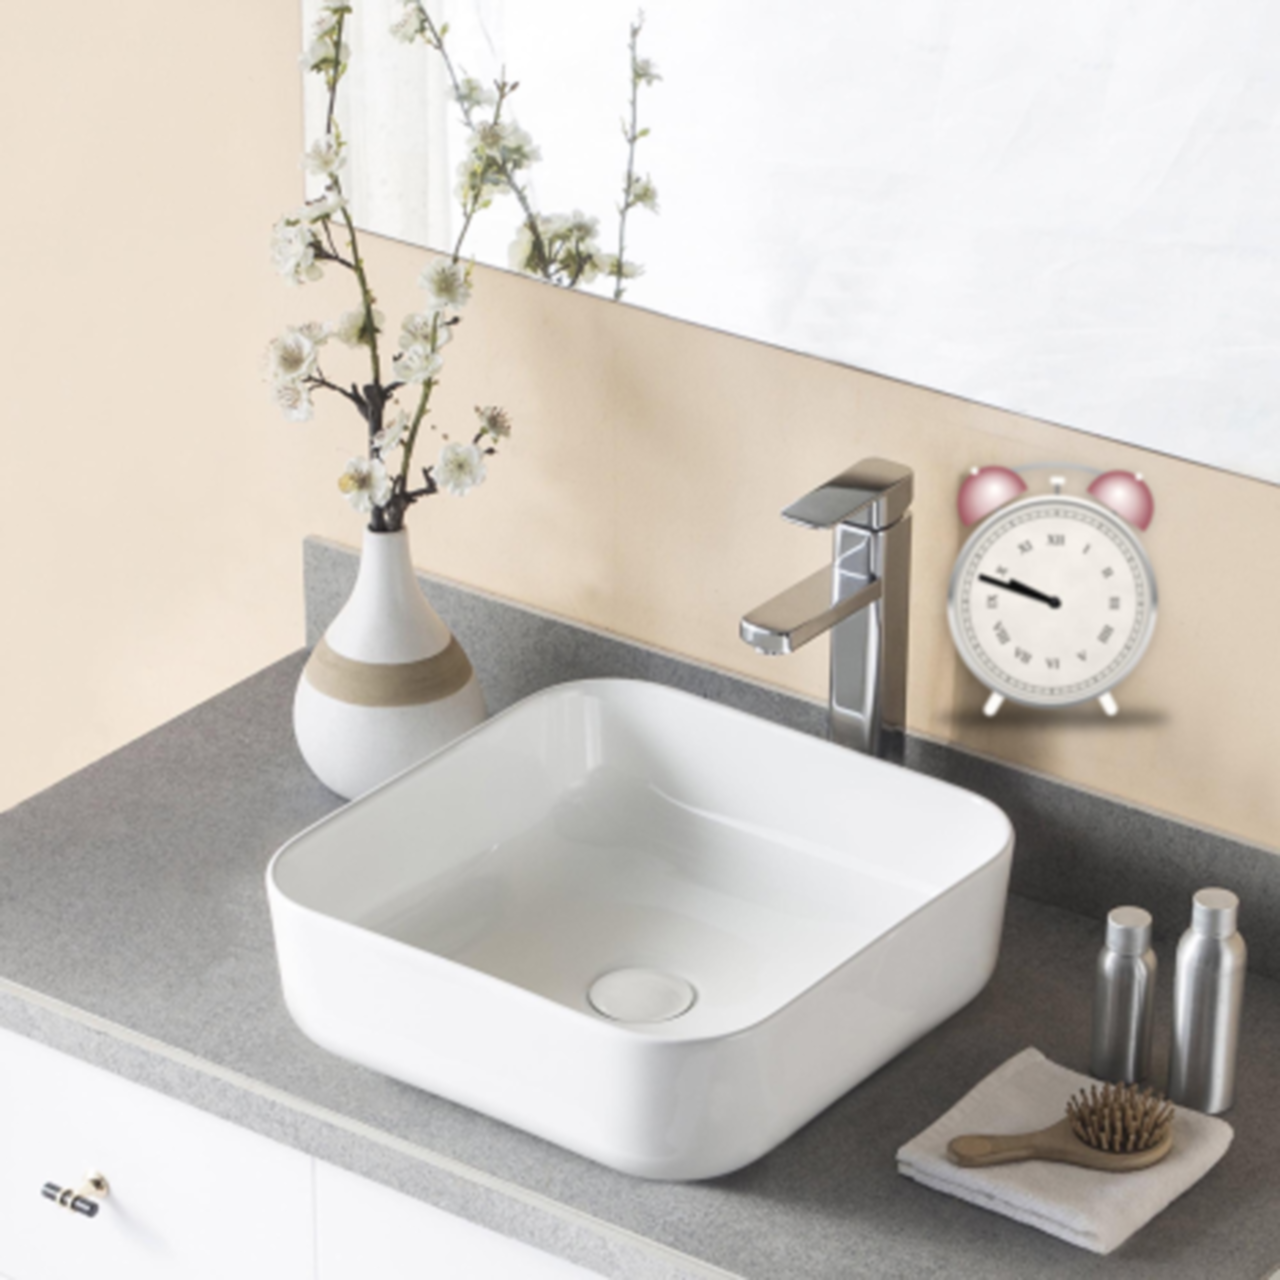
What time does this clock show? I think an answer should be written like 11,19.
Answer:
9,48
